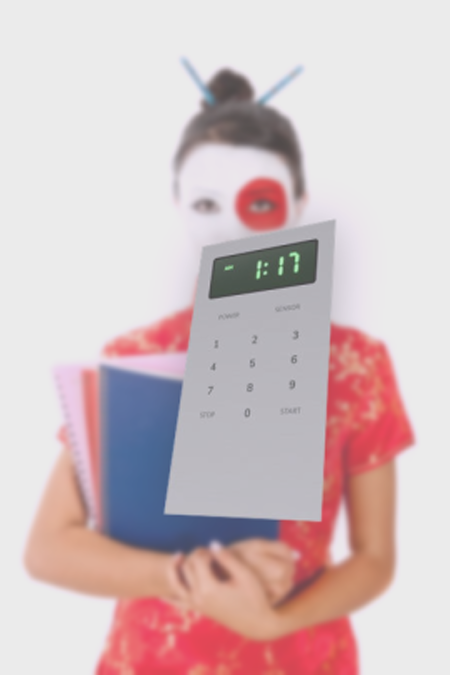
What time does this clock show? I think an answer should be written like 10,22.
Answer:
1,17
